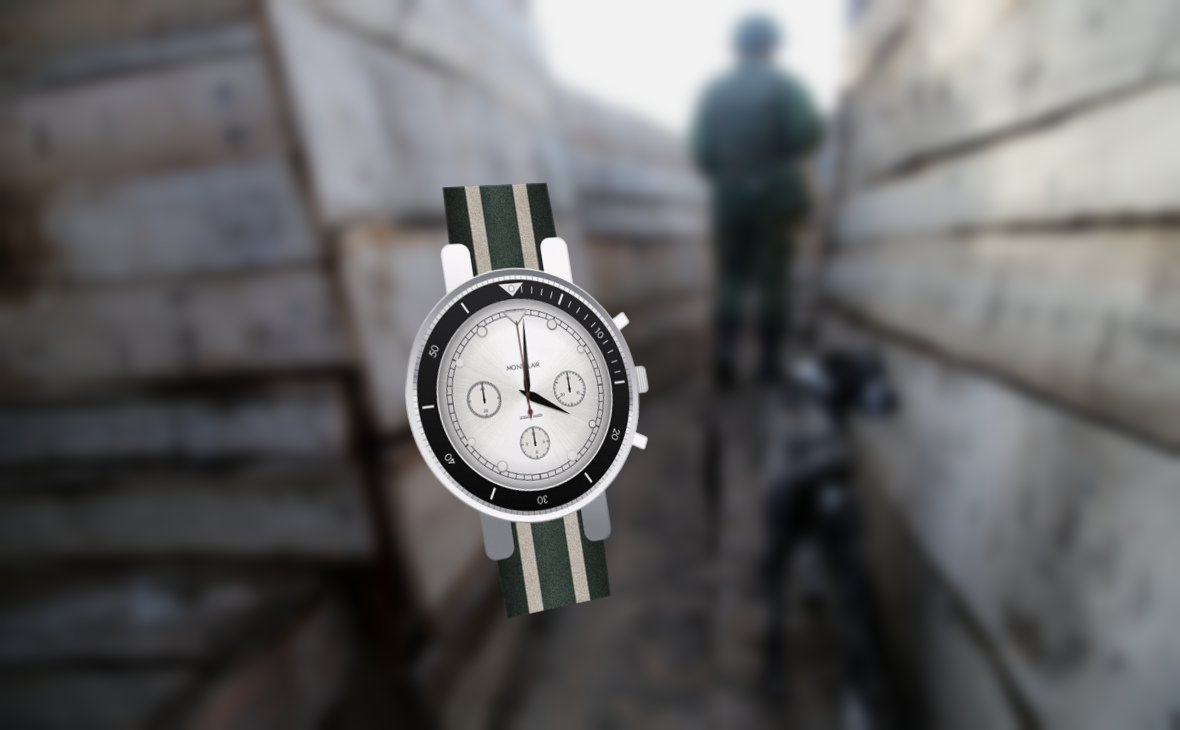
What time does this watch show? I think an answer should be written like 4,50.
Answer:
4,01
